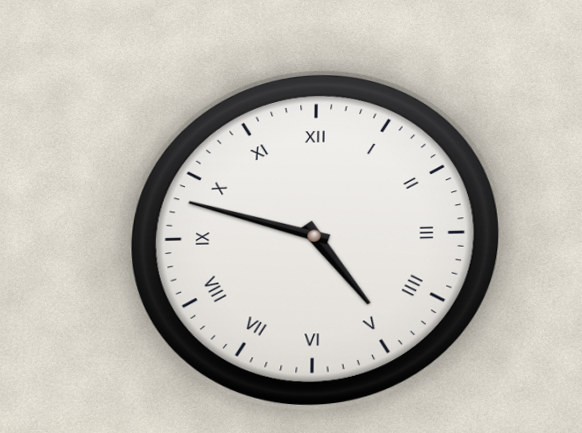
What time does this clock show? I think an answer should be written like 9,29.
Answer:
4,48
